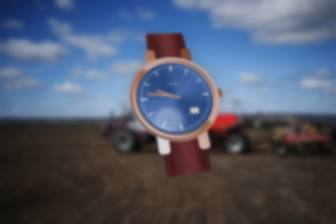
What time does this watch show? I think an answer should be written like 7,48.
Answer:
9,47
